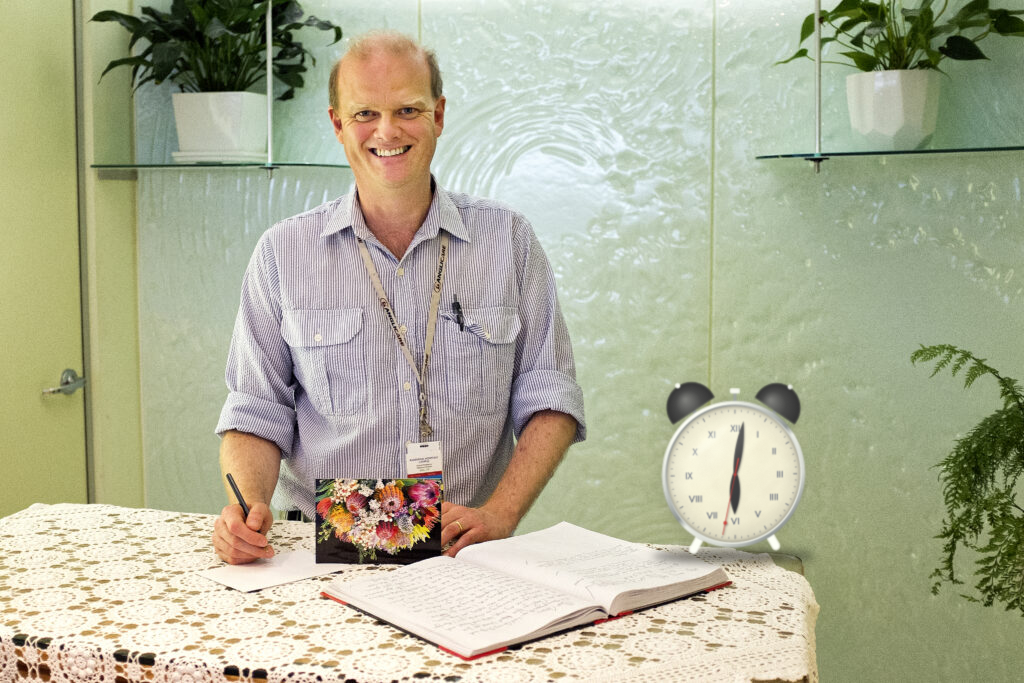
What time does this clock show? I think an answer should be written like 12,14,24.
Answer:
6,01,32
